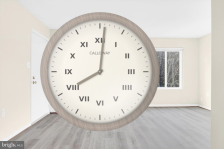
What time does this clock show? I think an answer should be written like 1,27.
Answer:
8,01
